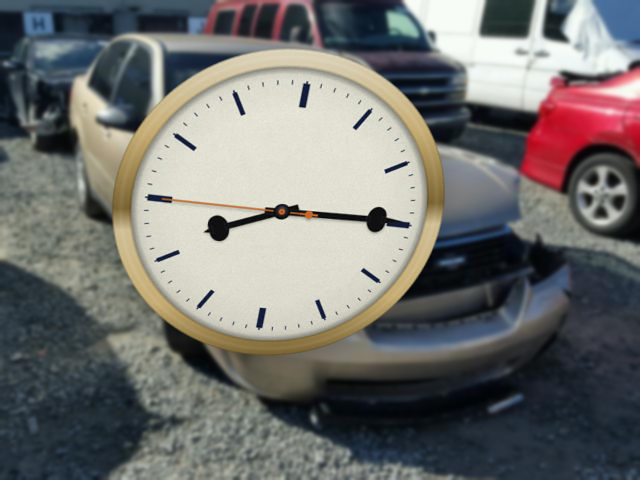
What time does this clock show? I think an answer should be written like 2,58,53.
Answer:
8,14,45
